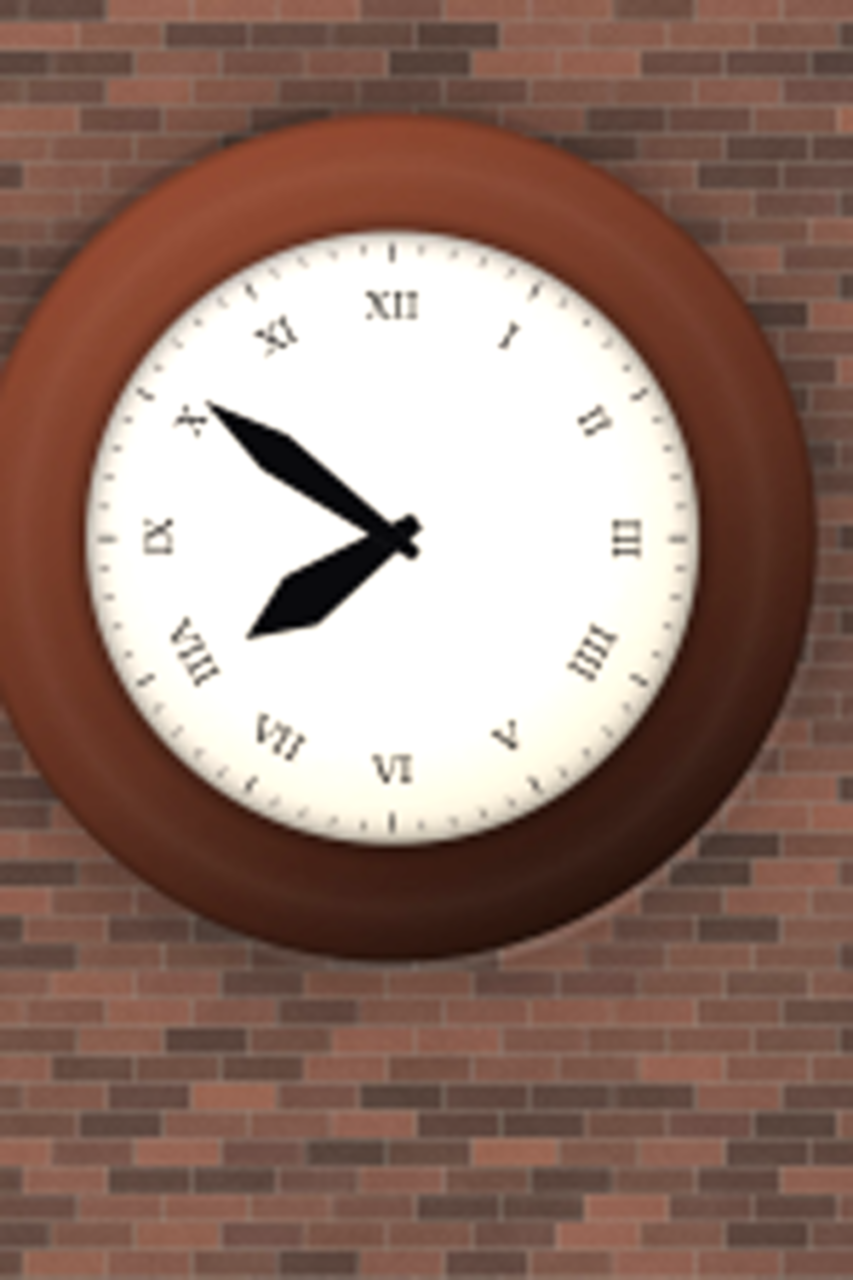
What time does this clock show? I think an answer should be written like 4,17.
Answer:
7,51
